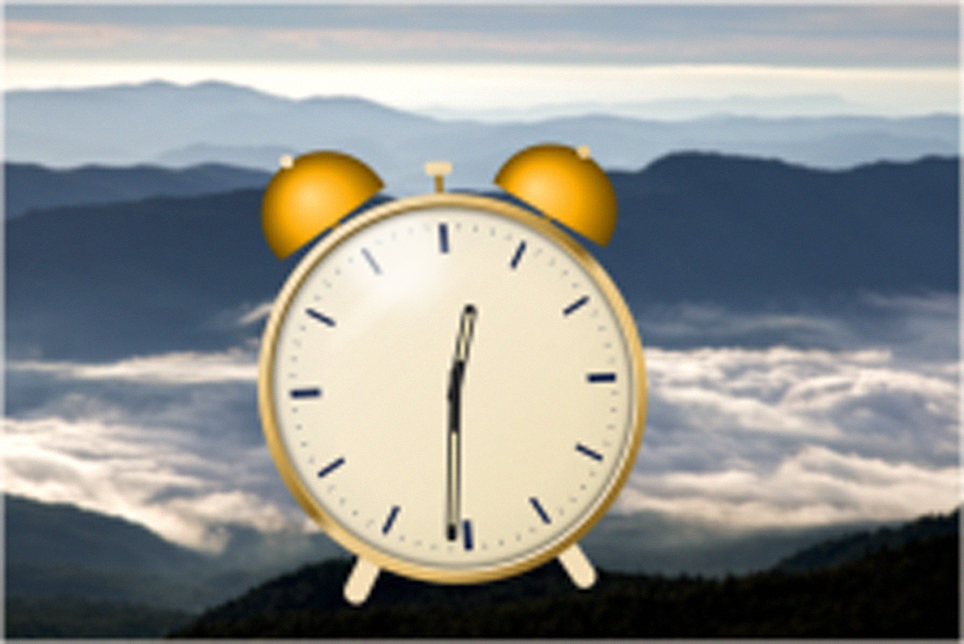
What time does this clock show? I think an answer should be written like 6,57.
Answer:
12,31
